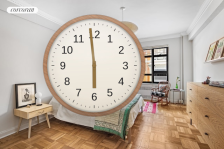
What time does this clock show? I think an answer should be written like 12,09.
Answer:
5,59
